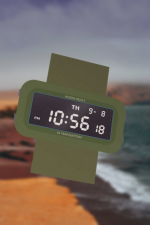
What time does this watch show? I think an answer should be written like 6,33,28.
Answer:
10,56,18
